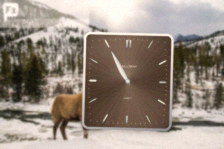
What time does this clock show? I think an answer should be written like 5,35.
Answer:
10,55
